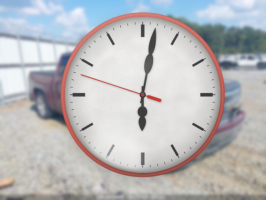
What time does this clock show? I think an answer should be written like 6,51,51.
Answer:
6,01,48
